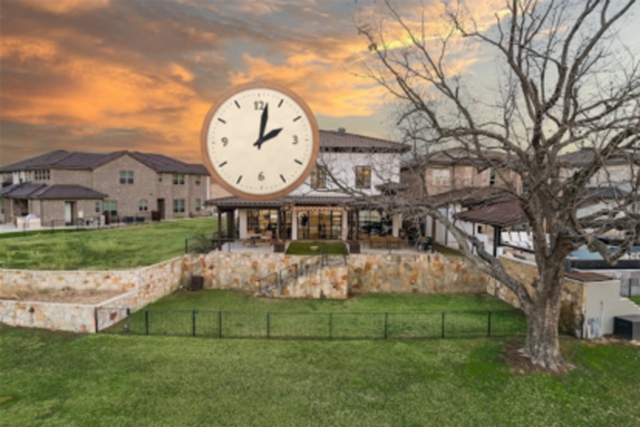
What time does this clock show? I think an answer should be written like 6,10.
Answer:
2,02
